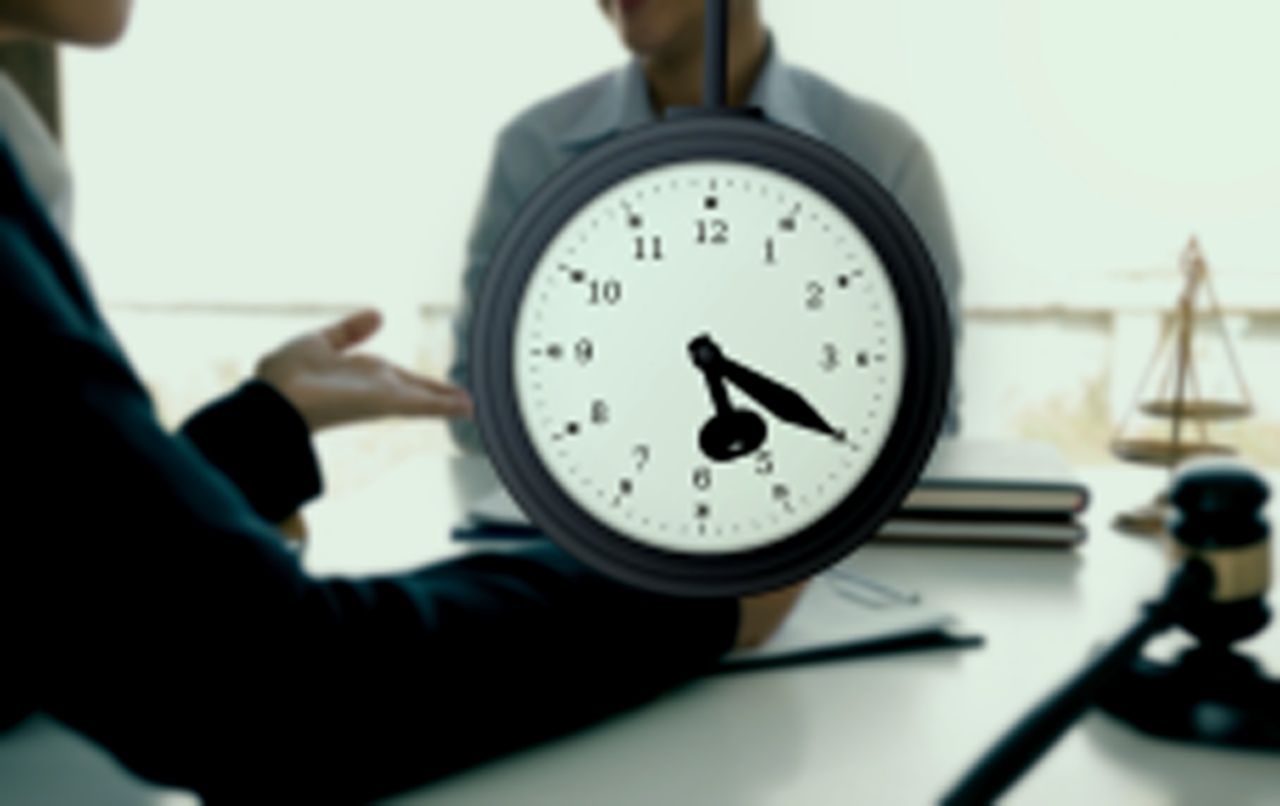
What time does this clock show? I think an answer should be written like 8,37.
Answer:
5,20
